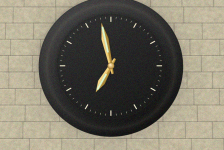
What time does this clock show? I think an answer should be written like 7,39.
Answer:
6,58
